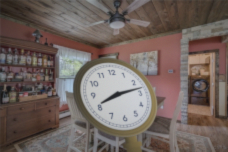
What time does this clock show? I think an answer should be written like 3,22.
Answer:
8,13
